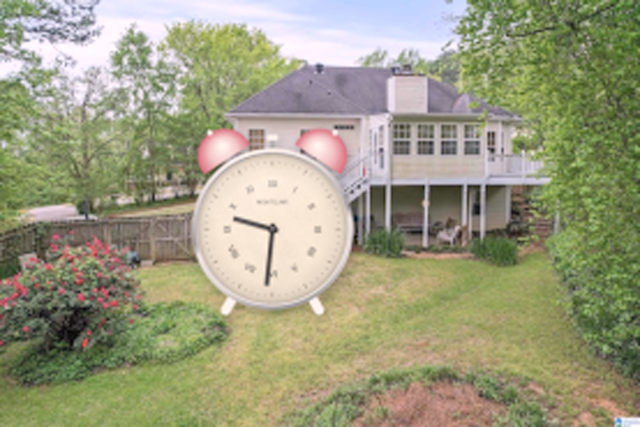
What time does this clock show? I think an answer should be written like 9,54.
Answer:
9,31
